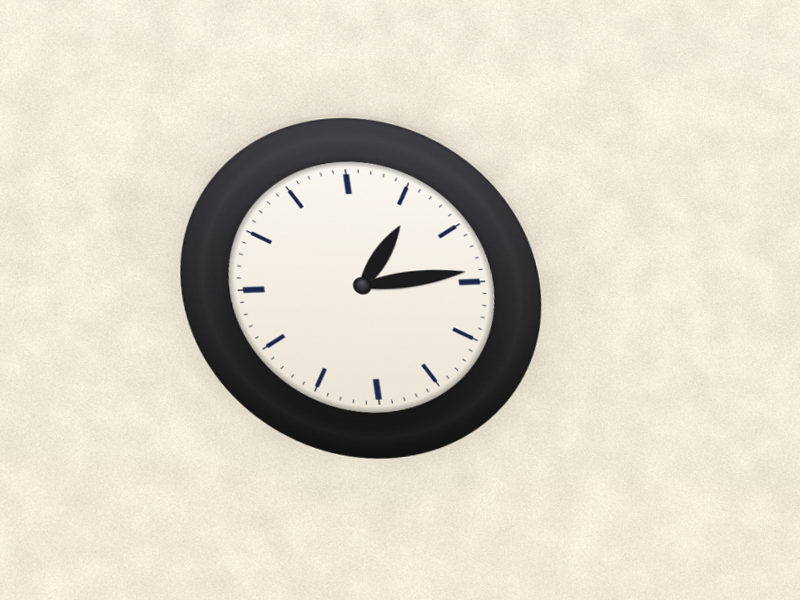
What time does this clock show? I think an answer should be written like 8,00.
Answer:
1,14
